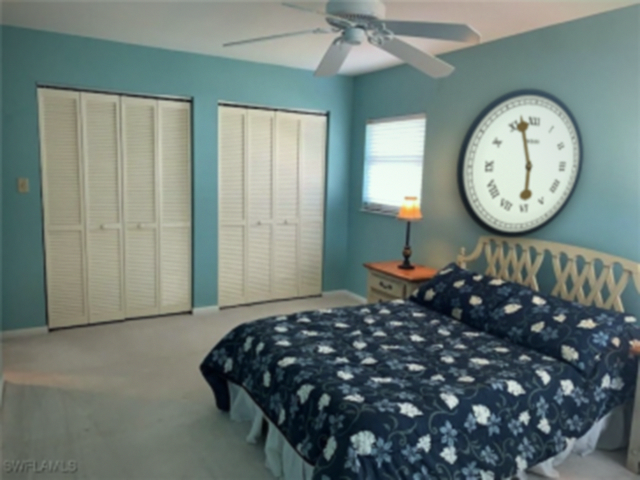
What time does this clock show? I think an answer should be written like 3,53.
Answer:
5,57
